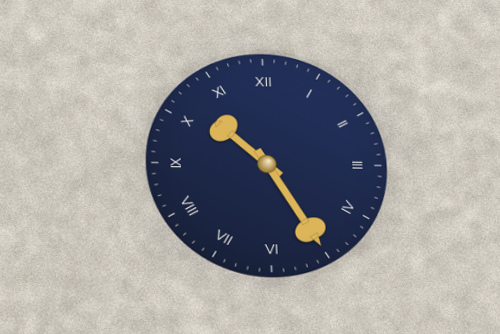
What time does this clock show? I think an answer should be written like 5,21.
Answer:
10,25
